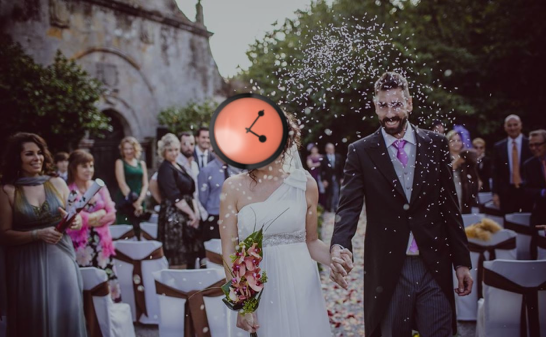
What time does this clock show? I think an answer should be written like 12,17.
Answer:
4,06
